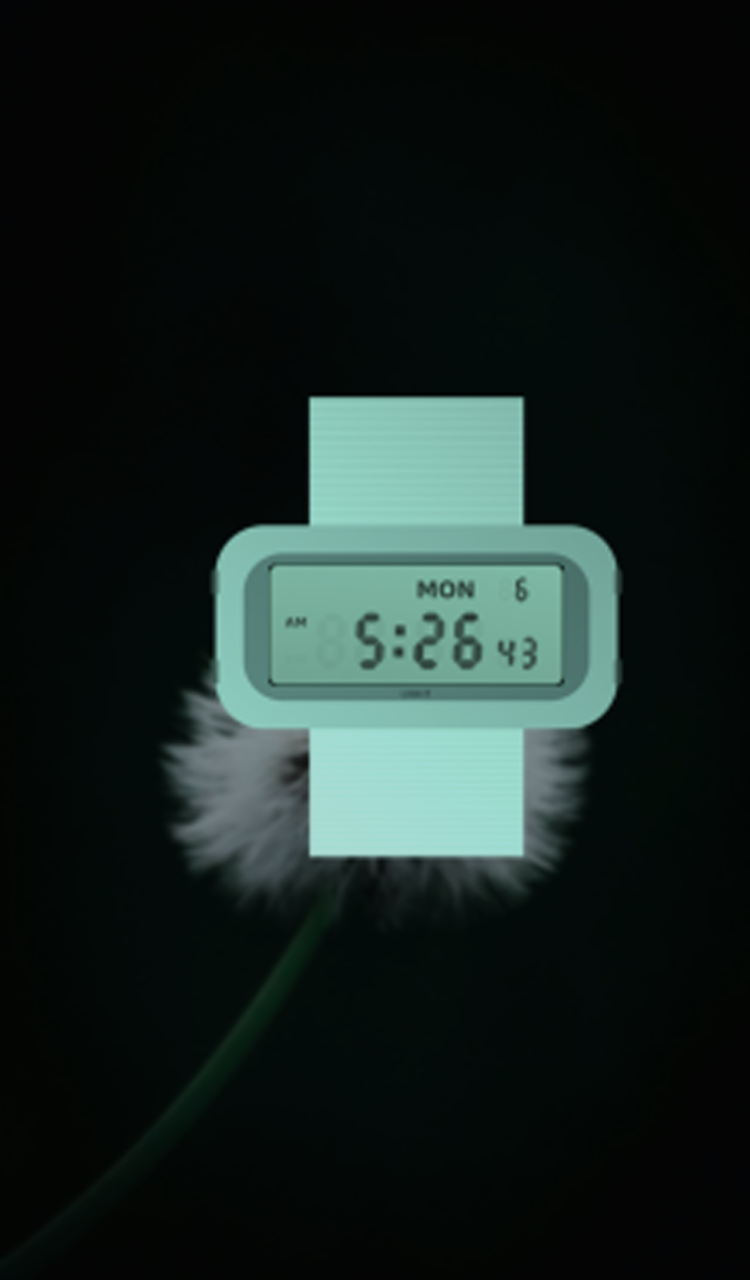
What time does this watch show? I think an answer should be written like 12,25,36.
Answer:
5,26,43
